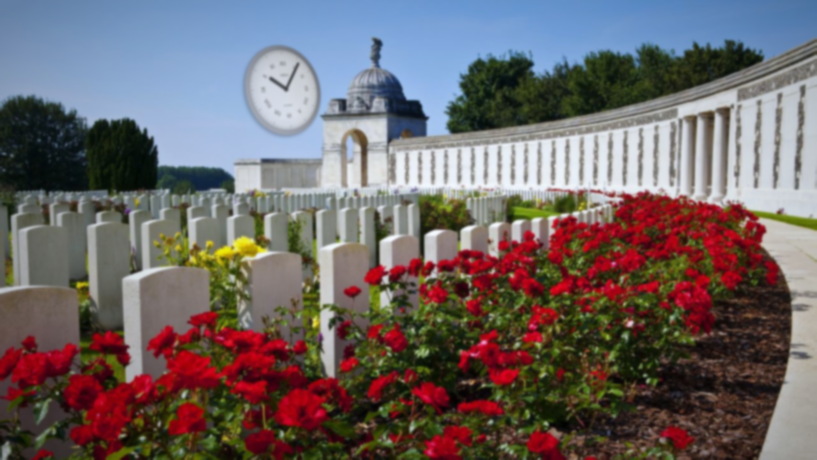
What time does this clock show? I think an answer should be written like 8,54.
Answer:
10,06
